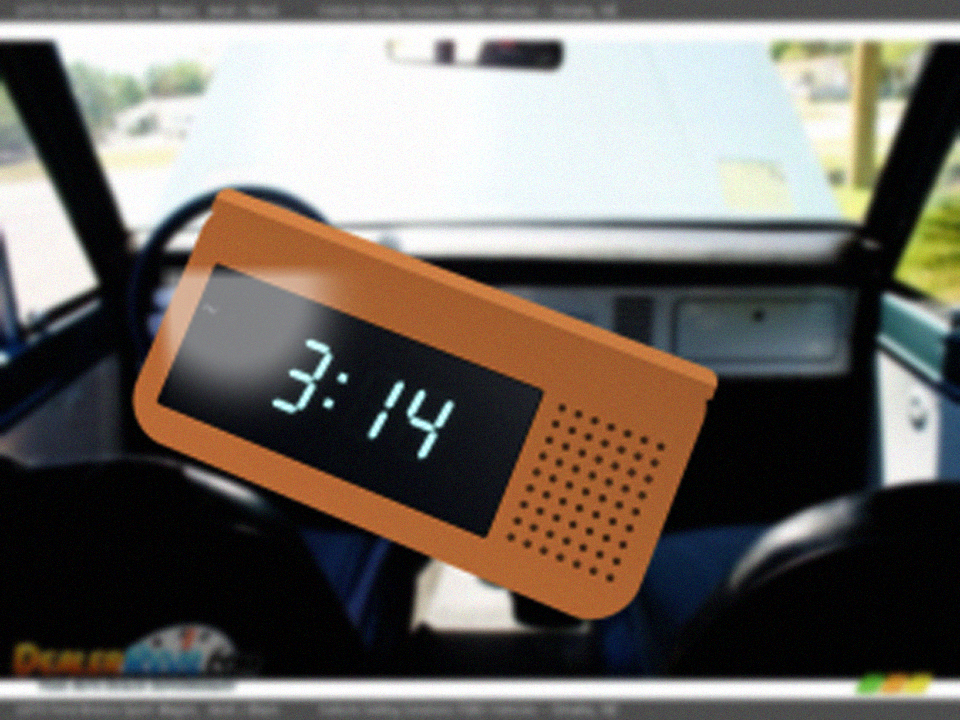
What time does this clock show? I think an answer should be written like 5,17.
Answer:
3,14
